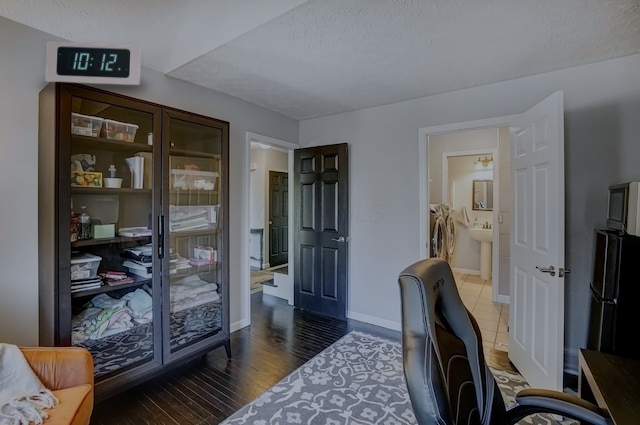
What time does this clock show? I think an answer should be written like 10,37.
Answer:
10,12
